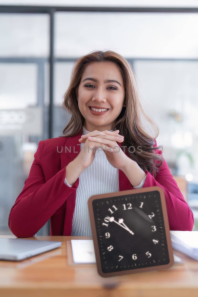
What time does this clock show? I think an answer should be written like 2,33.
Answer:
10,52
